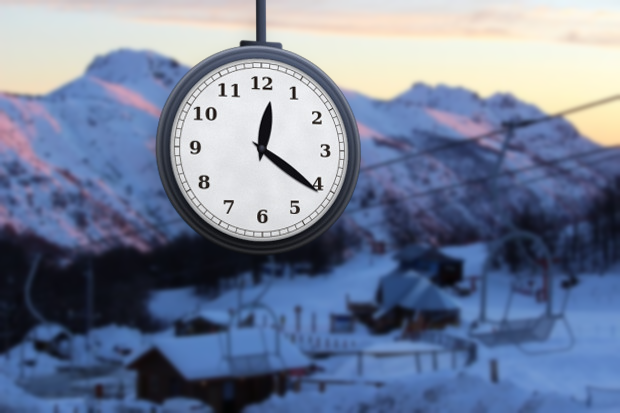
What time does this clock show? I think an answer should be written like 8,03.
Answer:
12,21
